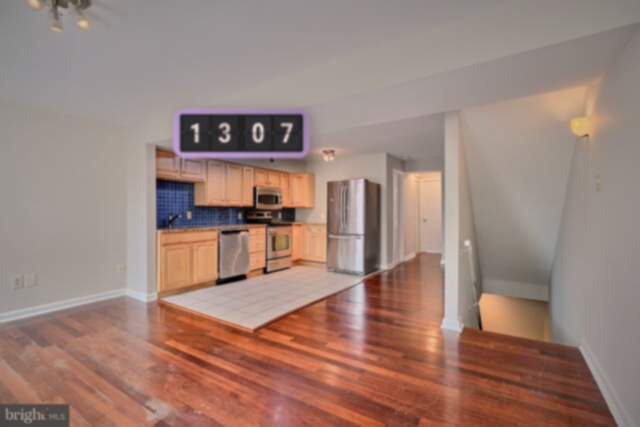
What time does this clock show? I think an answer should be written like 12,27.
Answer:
13,07
